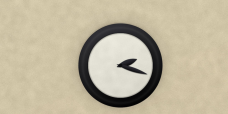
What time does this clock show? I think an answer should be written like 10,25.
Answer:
2,18
